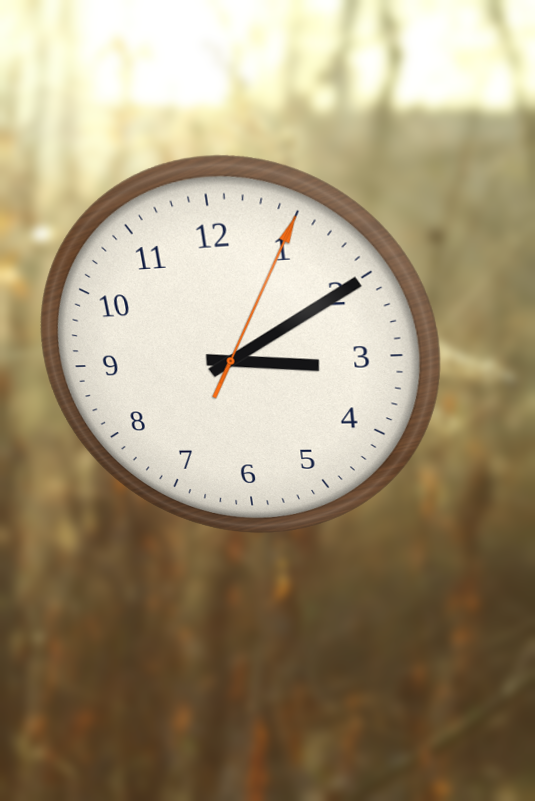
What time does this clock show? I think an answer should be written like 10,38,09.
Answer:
3,10,05
